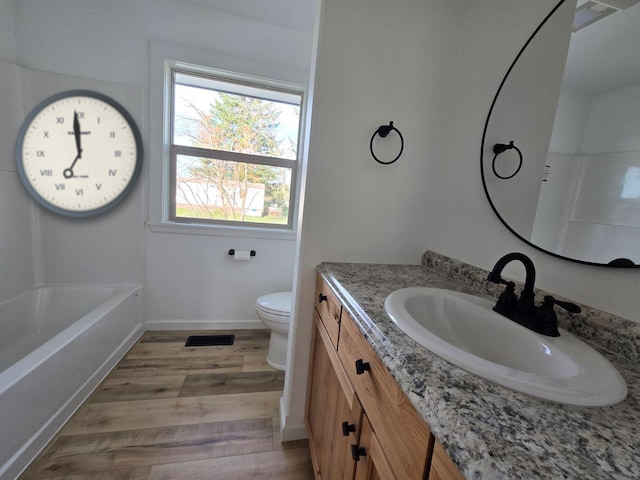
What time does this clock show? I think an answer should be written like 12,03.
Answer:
6,59
